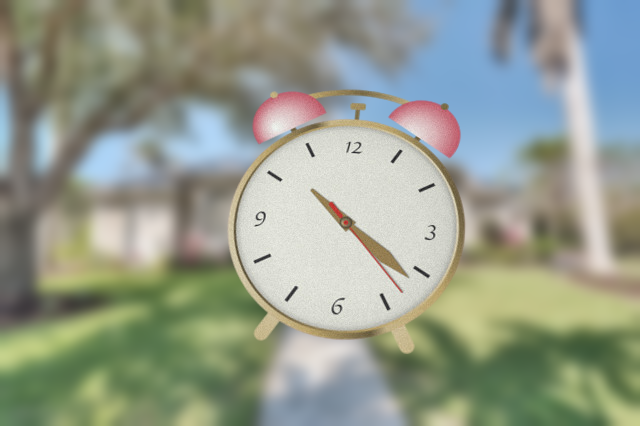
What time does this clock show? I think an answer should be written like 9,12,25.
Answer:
10,21,23
